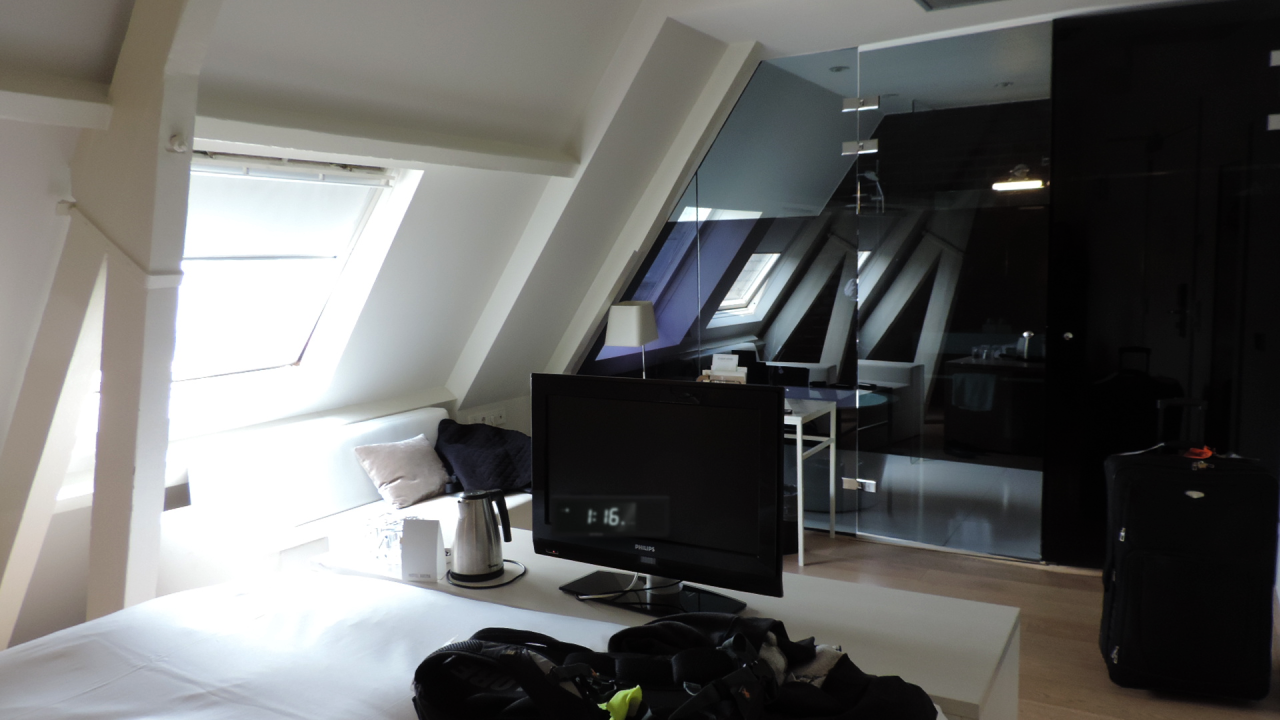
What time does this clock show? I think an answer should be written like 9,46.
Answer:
1,16
